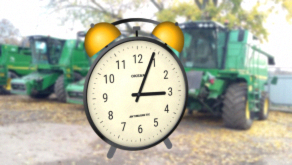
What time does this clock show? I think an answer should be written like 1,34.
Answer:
3,04
